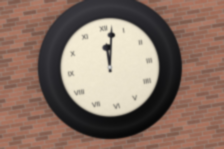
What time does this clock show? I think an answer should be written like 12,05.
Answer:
12,02
